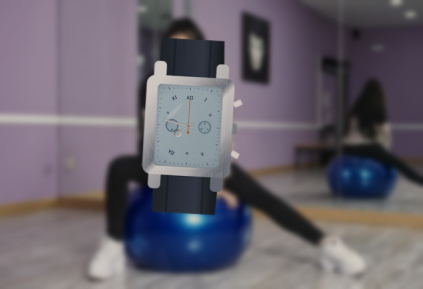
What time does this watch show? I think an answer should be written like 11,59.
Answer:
7,47
